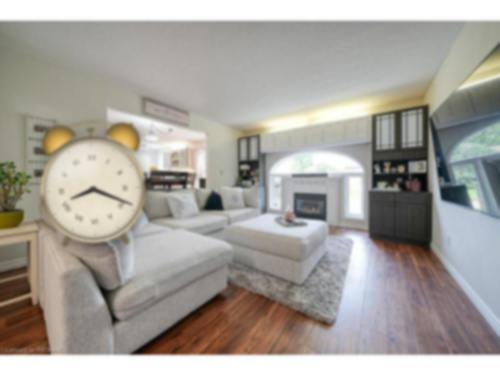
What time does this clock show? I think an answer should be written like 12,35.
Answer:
8,19
